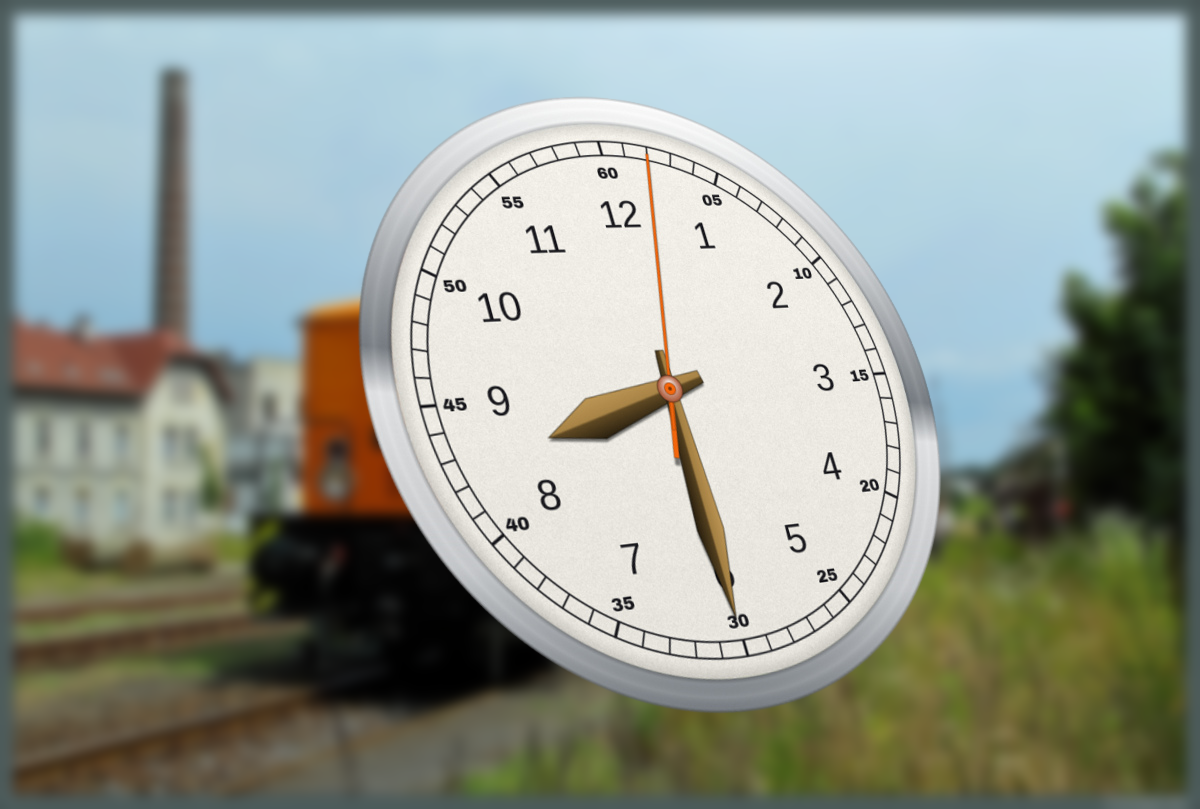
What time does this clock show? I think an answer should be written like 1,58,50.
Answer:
8,30,02
